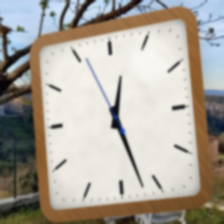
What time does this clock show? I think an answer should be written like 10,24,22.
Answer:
12,26,56
